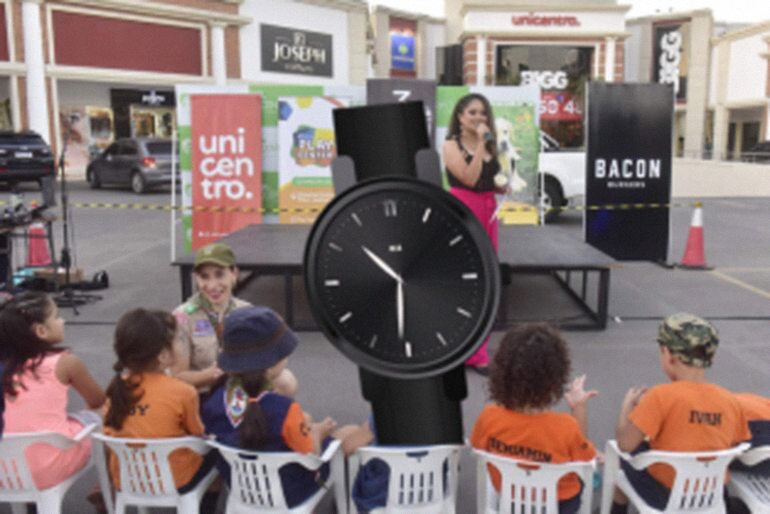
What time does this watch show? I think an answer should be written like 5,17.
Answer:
10,31
